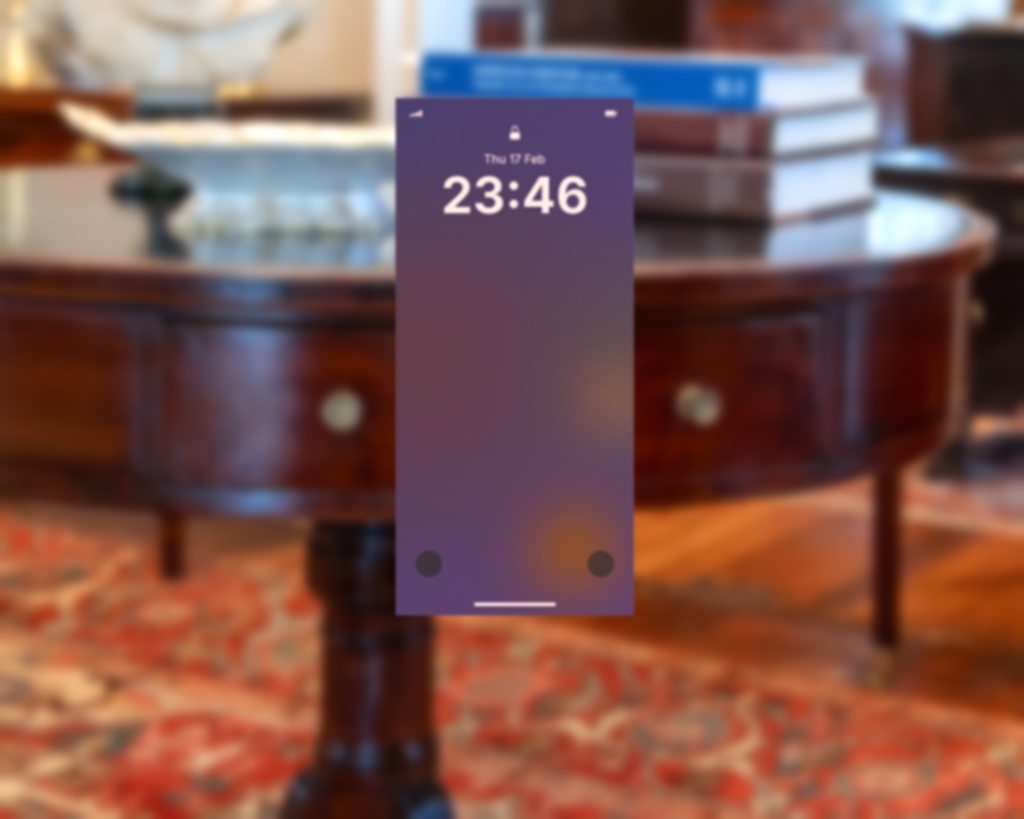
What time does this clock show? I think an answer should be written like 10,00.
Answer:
23,46
